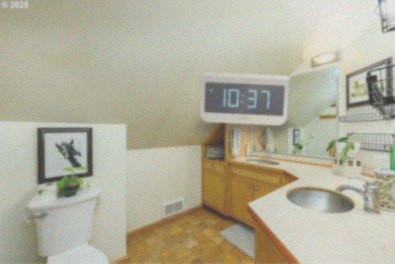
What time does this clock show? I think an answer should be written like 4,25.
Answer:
10,37
